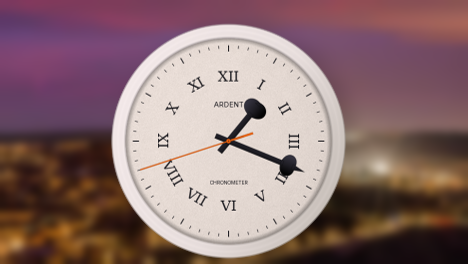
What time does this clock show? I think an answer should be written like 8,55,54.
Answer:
1,18,42
